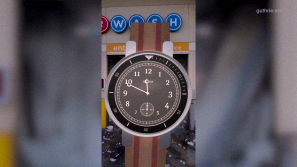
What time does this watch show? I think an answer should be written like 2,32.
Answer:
11,49
